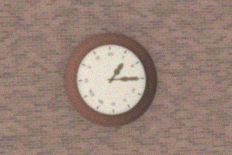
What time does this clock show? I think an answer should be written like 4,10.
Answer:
1,15
